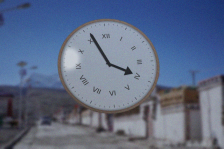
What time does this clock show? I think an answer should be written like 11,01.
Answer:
3,56
